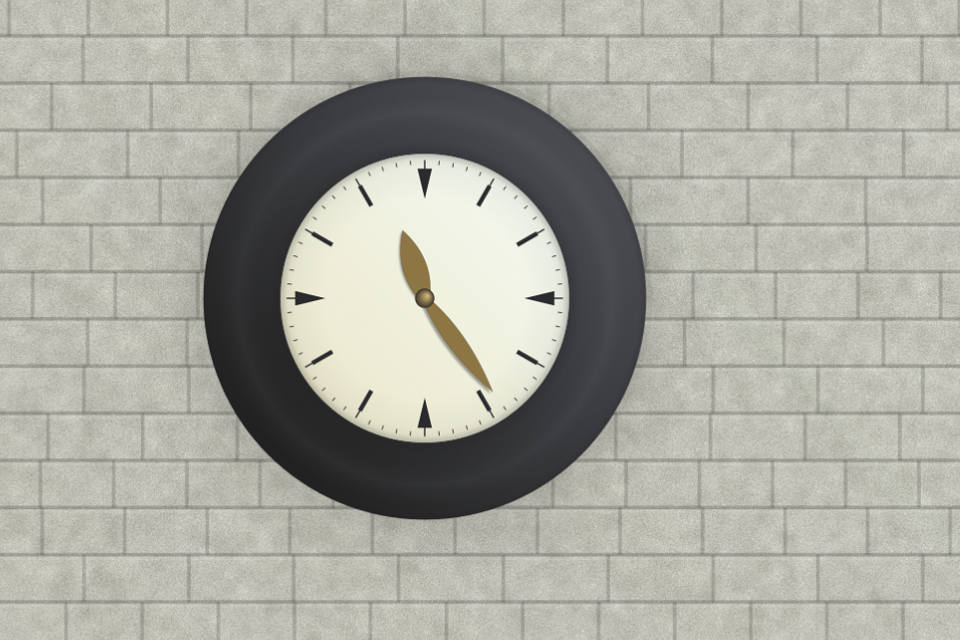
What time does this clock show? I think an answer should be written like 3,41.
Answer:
11,24
